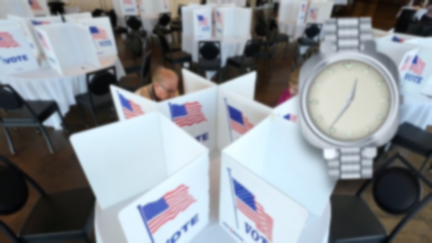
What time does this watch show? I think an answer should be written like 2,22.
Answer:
12,36
